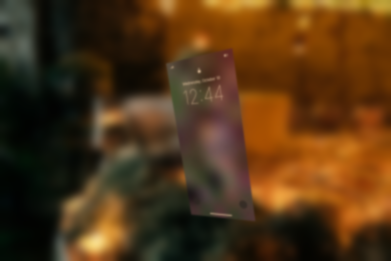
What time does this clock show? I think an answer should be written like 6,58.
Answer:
12,44
